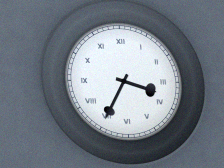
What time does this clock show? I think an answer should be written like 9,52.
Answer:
3,35
